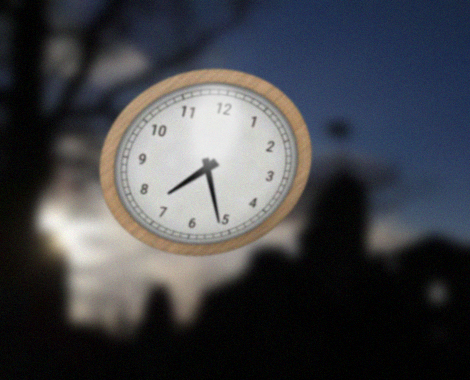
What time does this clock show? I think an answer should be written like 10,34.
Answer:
7,26
